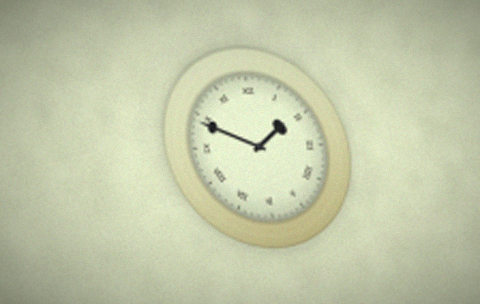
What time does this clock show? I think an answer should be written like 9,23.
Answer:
1,49
